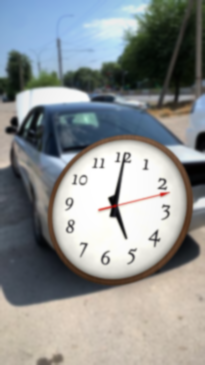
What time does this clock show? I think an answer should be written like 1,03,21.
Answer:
5,00,12
